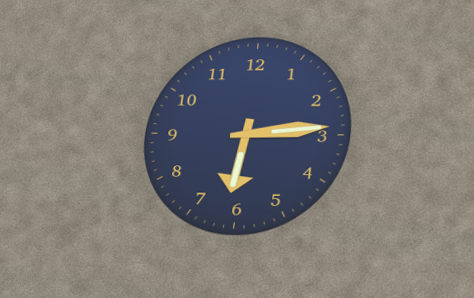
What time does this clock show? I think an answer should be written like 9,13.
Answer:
6,14
